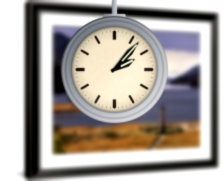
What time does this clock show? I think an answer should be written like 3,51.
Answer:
2,07
